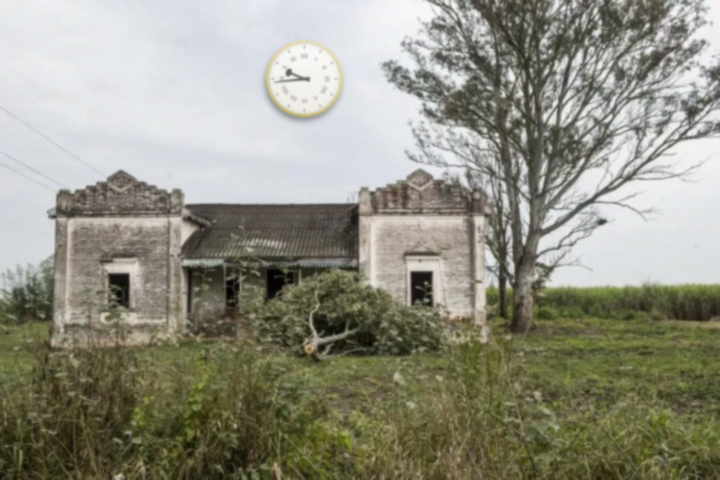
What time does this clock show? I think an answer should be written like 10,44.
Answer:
9,44
